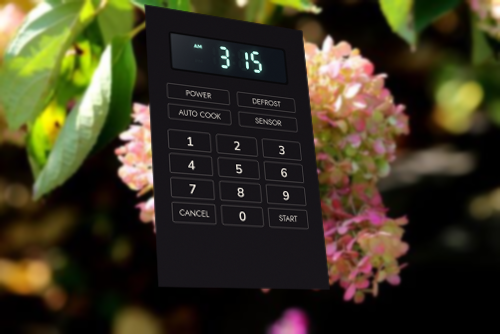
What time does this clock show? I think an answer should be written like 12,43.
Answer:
3,15
